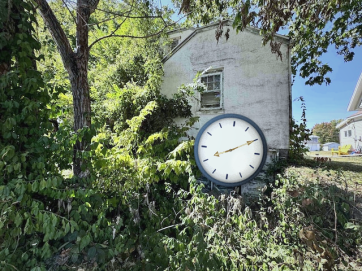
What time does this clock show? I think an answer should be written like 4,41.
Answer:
8,10
